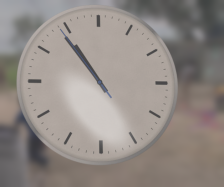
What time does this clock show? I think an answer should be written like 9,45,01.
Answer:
10,53,54
